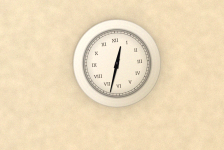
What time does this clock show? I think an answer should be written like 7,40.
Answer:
12,33
